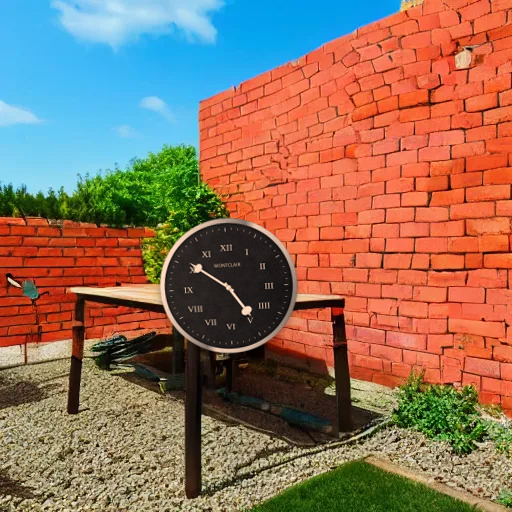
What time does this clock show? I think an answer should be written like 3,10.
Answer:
4,51
